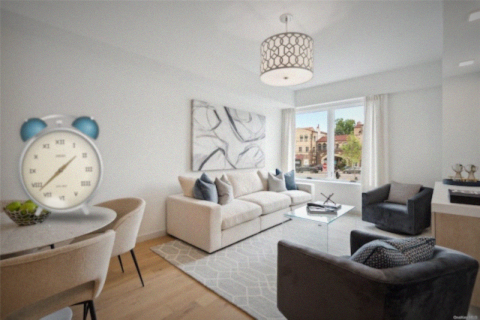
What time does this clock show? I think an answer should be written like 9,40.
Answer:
1,38
